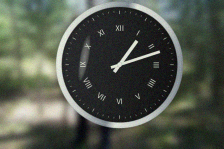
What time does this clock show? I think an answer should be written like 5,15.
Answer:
1,12
